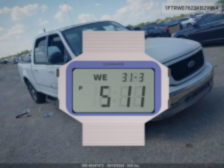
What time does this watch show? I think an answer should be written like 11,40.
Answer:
5,11
